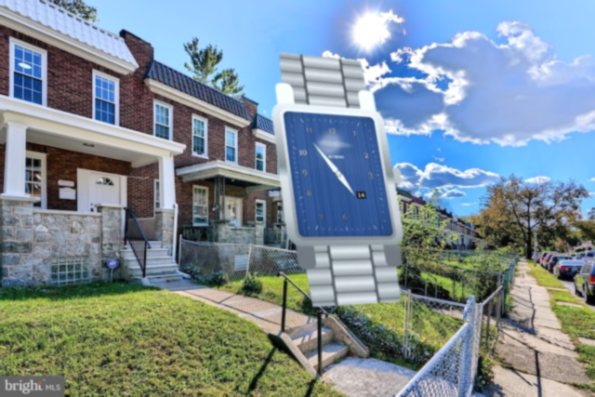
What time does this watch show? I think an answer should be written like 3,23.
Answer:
4,54
